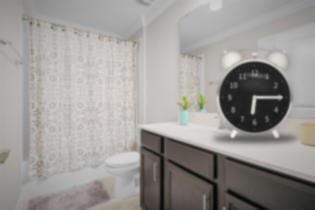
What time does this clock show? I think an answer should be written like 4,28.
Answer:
6,15
